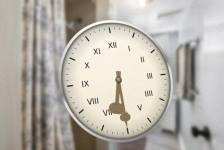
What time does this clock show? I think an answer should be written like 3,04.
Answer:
6,30
